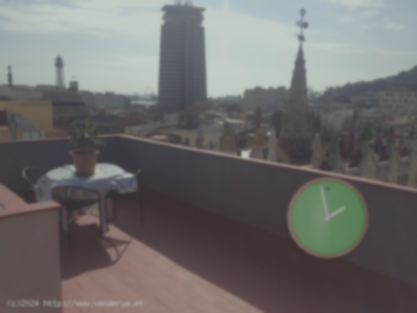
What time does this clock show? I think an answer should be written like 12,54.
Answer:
1,58
